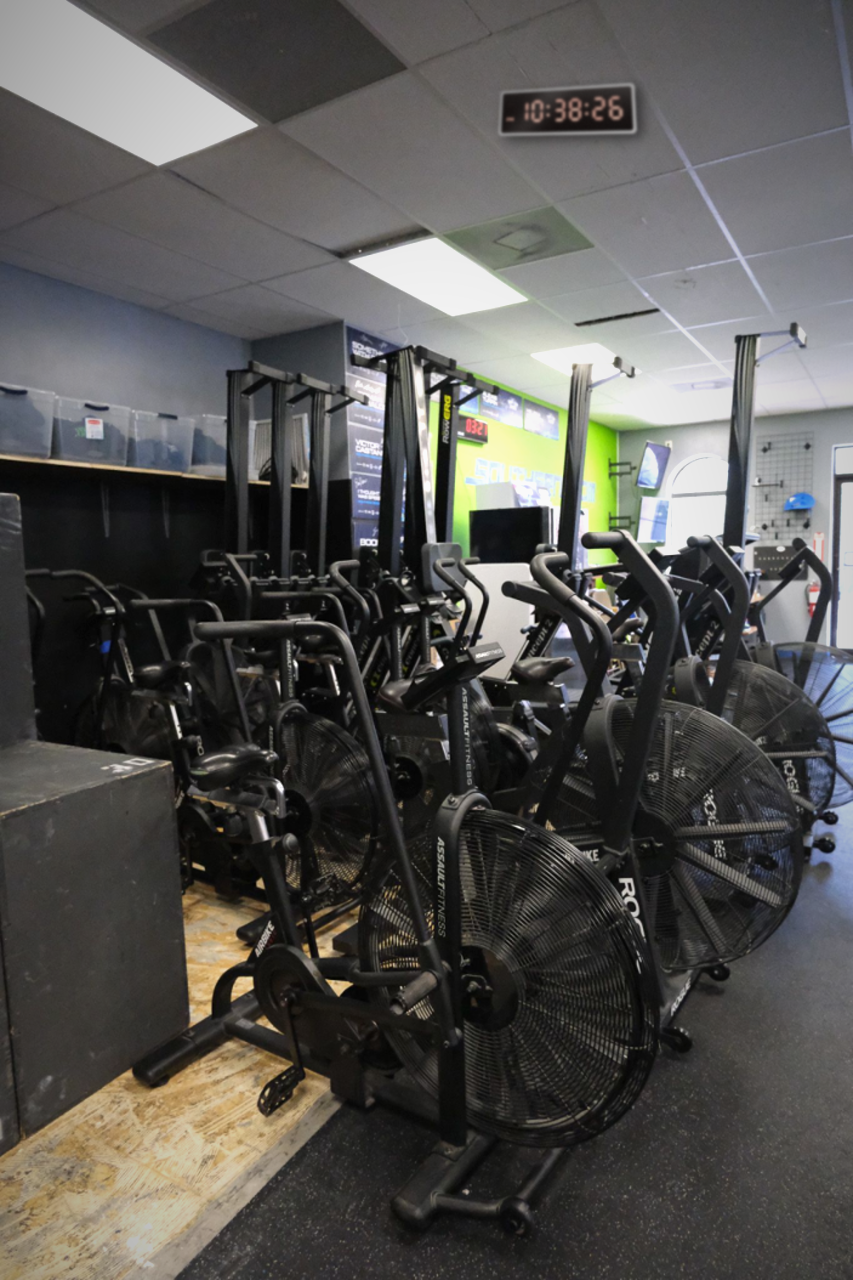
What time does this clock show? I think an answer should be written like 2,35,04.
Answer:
10,38,26
